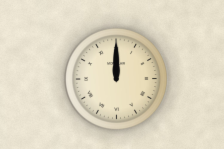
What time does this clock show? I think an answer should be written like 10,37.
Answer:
12,00
